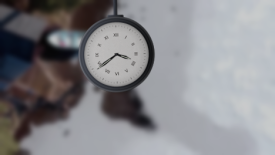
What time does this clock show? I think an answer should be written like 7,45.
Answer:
3,39
